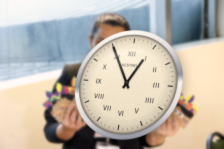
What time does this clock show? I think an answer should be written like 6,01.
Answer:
12,55
